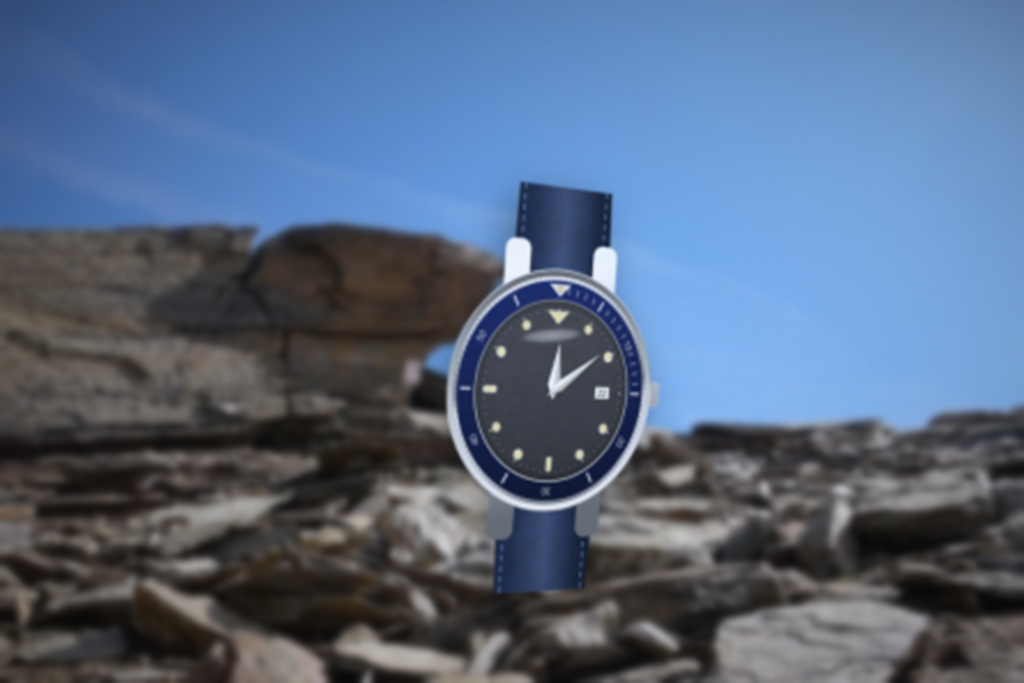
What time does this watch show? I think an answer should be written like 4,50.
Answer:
12,09
